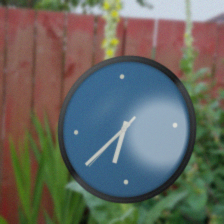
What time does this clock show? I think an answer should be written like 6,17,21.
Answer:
6,38,38
